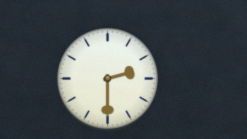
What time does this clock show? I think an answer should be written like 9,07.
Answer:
2,30
